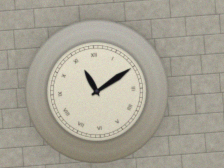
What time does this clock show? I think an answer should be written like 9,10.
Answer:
11,10
